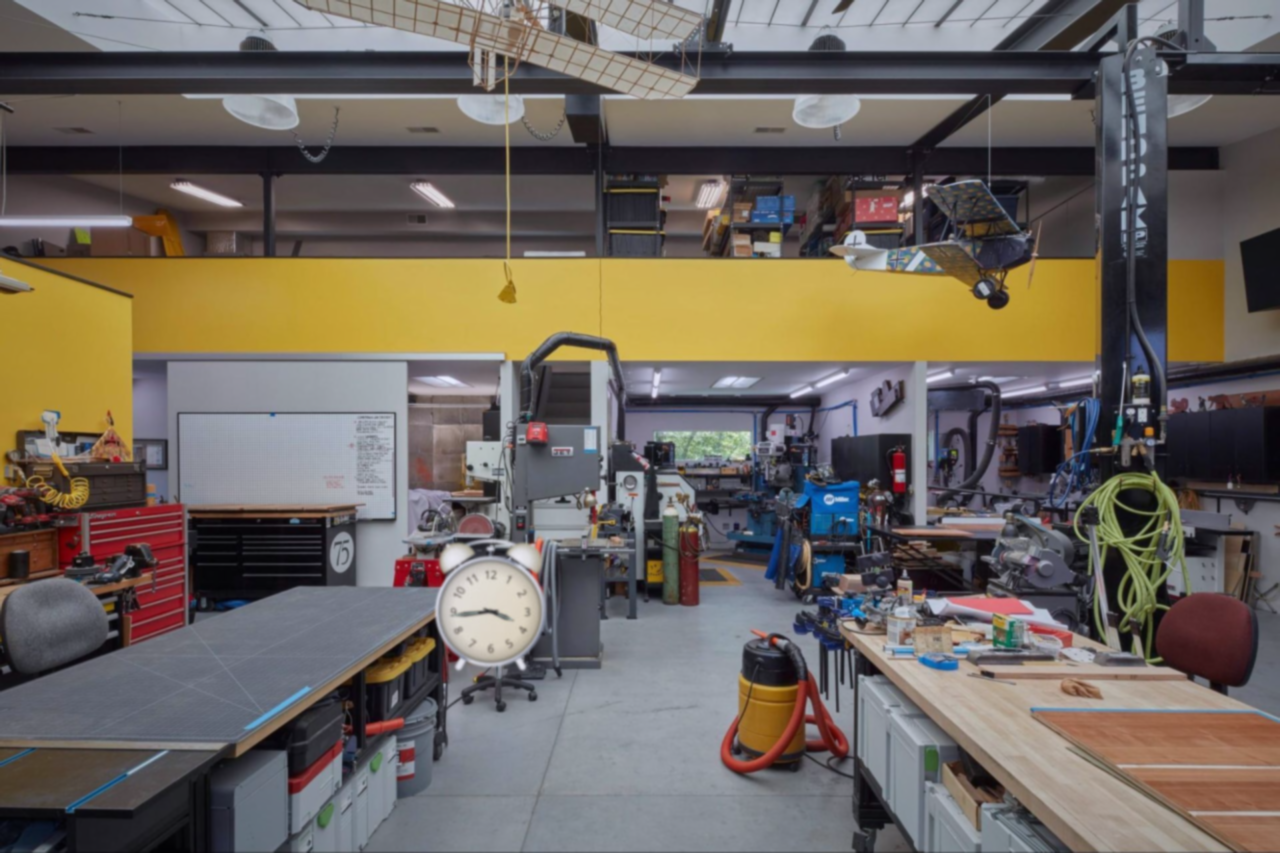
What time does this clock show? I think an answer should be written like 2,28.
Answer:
3,44
